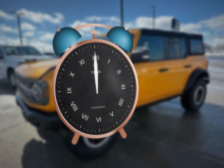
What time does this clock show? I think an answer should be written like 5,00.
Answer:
12,00
